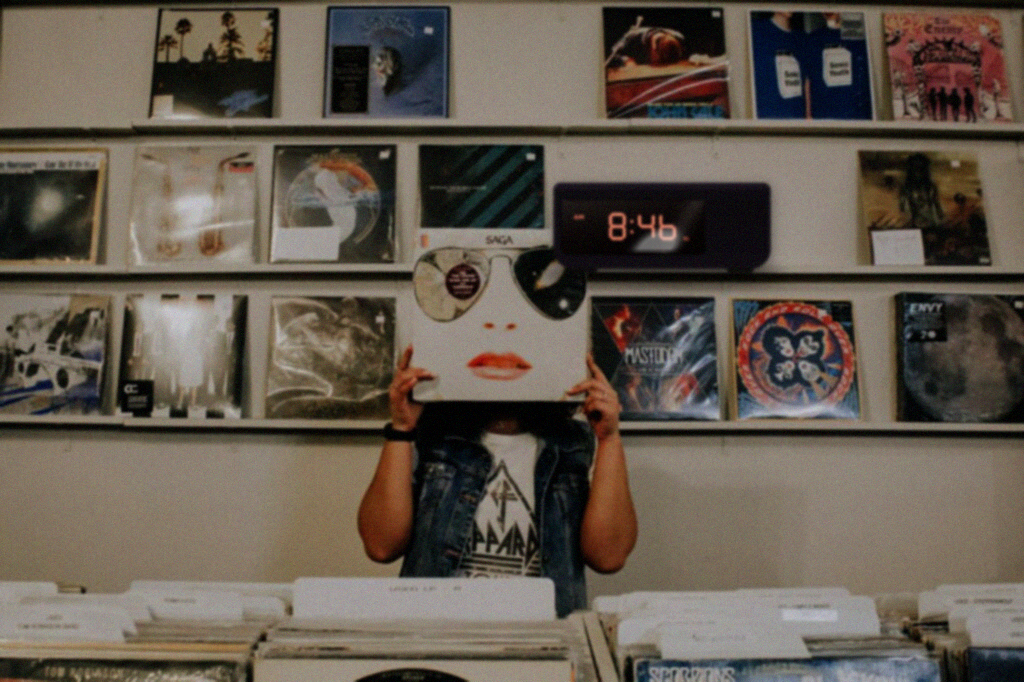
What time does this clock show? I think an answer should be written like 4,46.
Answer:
8,46
